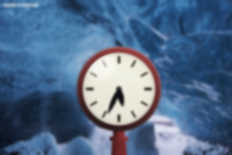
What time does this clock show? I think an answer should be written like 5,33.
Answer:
5,34
